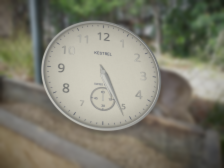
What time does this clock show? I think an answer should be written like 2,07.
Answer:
5,26
